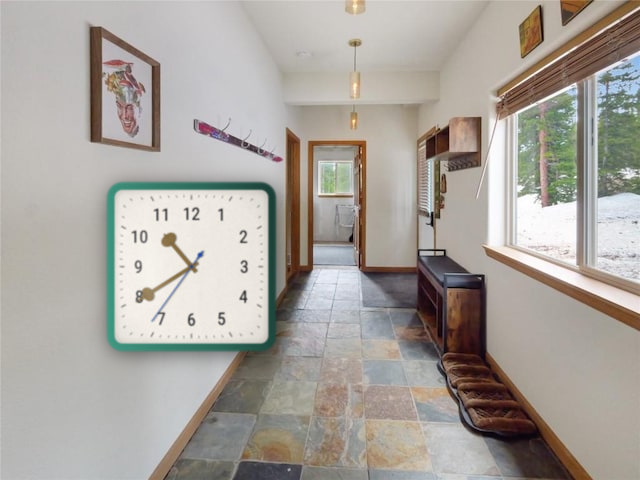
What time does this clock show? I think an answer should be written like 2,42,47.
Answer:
10,39,36
